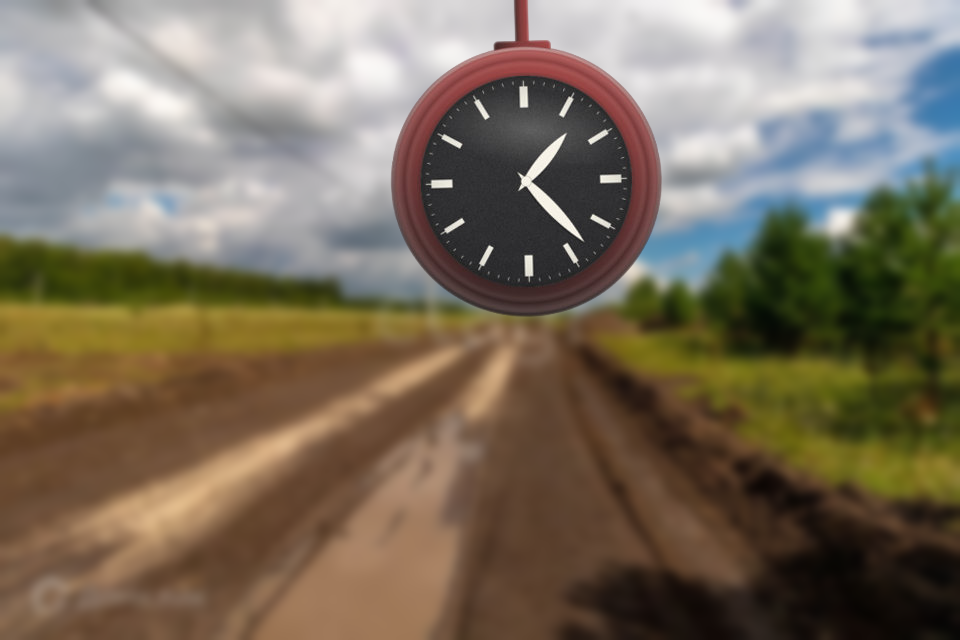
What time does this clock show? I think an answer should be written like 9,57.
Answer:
1,23
